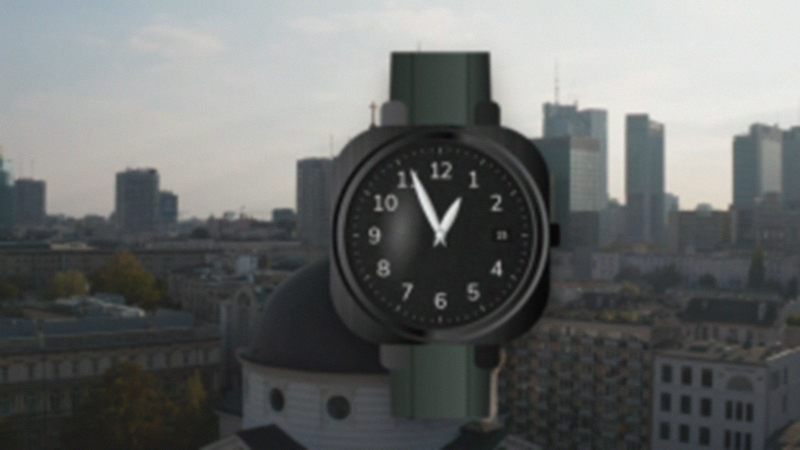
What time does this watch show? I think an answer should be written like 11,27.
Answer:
12,56
